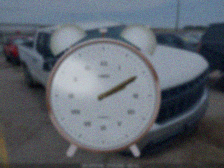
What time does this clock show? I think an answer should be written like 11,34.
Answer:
2,10
